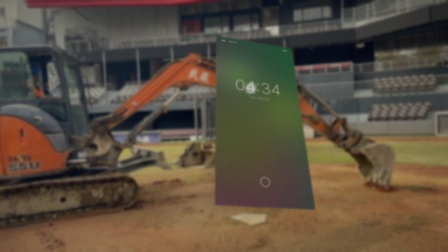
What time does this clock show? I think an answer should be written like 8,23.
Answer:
4,34
